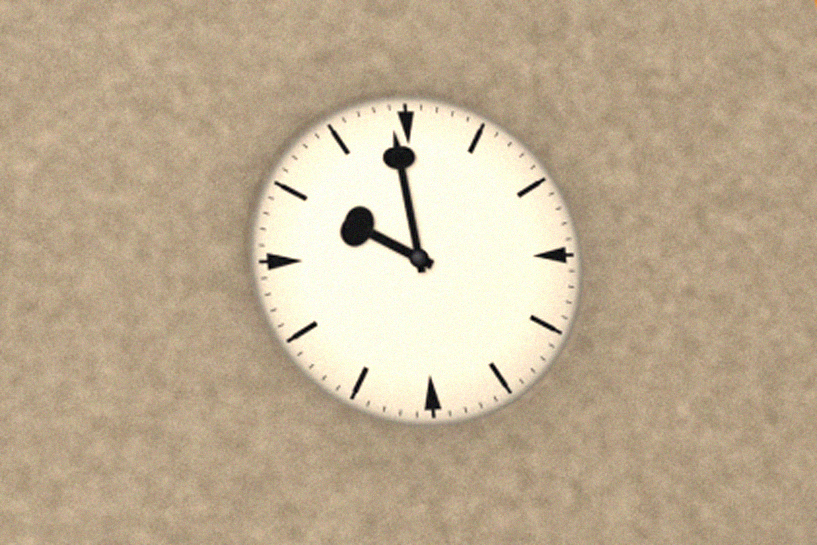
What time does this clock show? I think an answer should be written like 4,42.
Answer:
9,59
